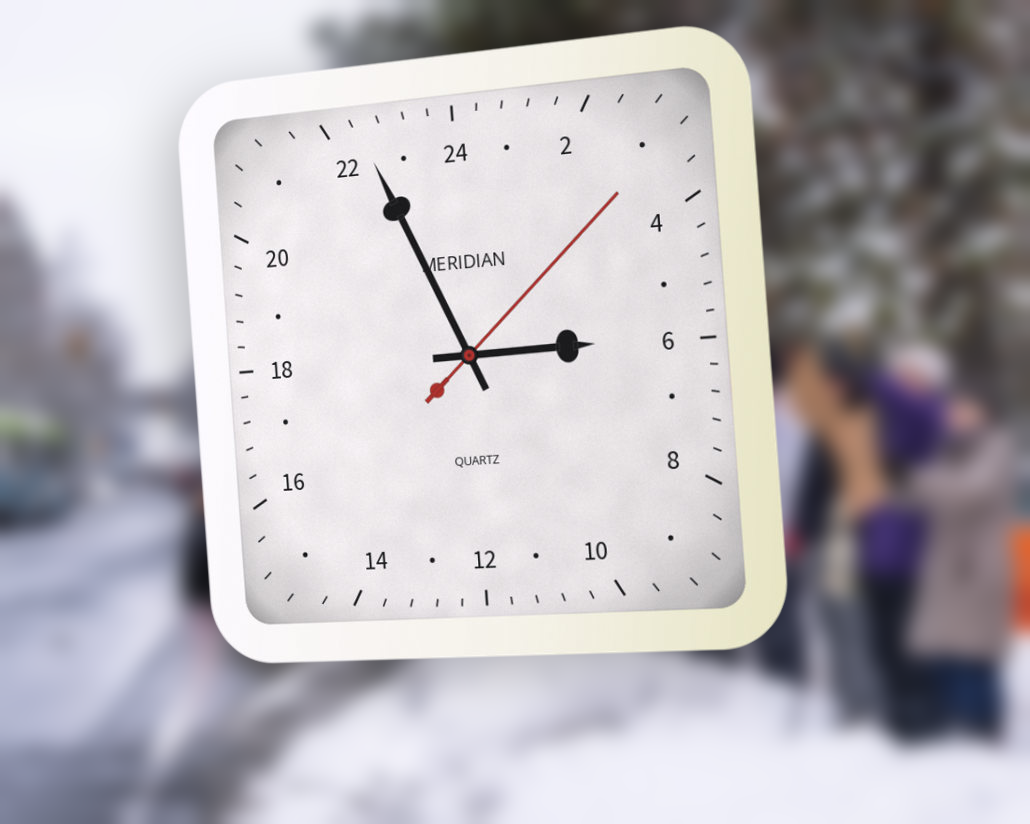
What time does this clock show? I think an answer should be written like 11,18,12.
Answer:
5,56,08
